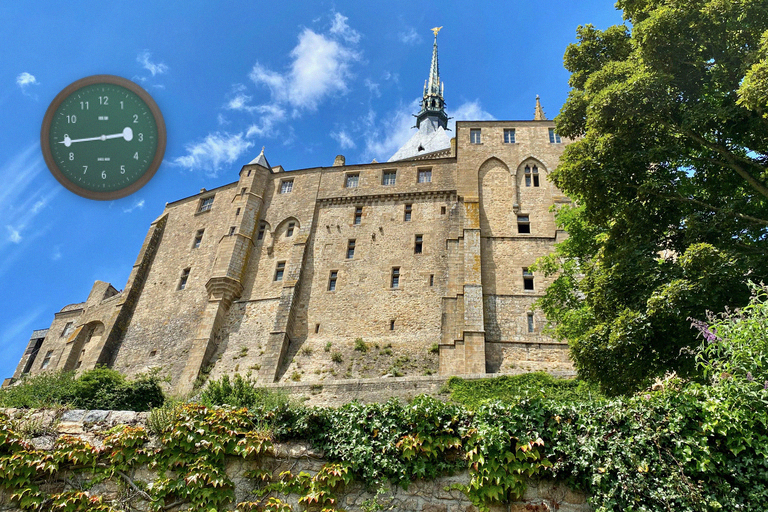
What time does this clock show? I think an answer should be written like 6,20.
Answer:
2,44
